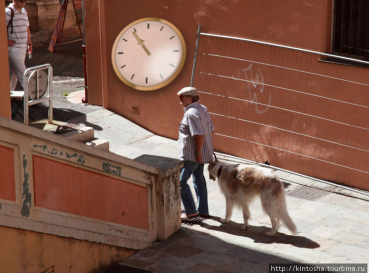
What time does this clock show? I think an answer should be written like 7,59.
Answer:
10,54
